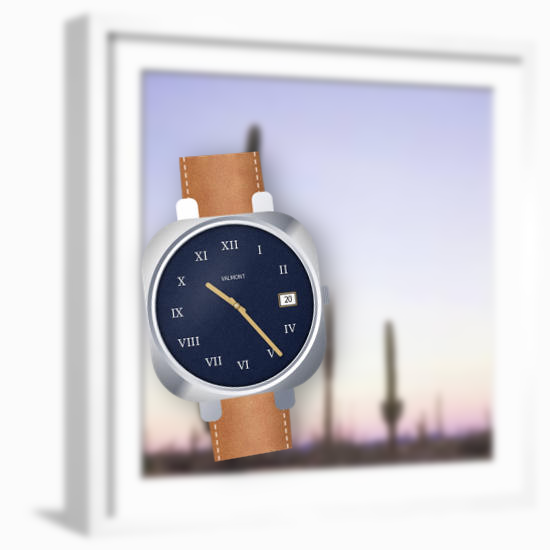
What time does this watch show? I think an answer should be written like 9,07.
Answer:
10,24
